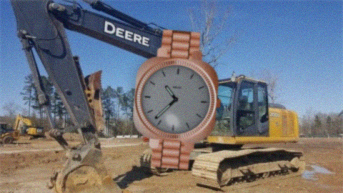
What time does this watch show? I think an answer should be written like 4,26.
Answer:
10,37
